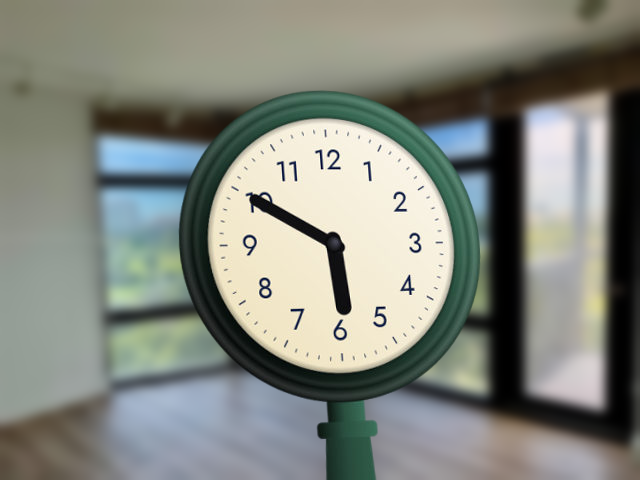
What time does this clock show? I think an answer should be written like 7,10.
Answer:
5,50
